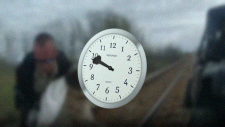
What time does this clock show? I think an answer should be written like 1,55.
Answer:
9,48
